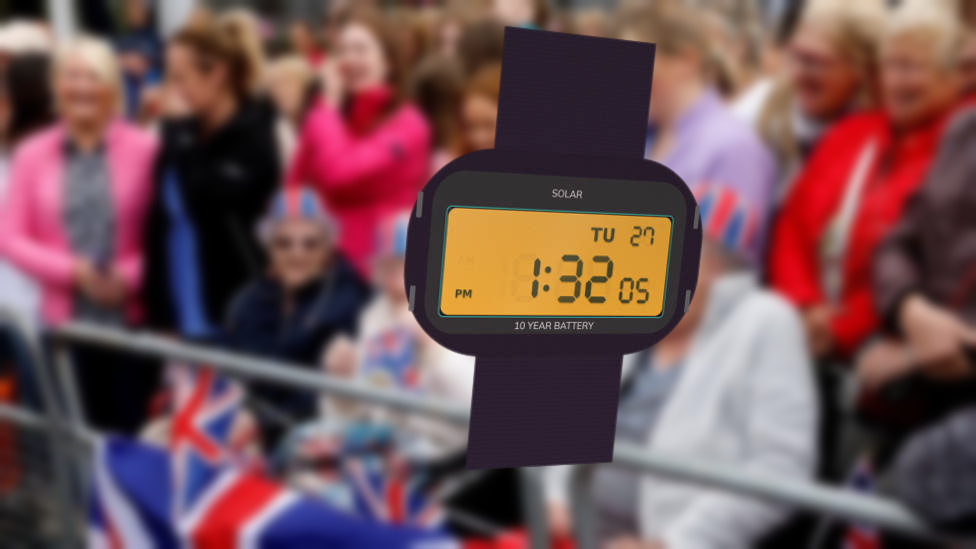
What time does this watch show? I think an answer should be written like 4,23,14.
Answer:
1,32,05
